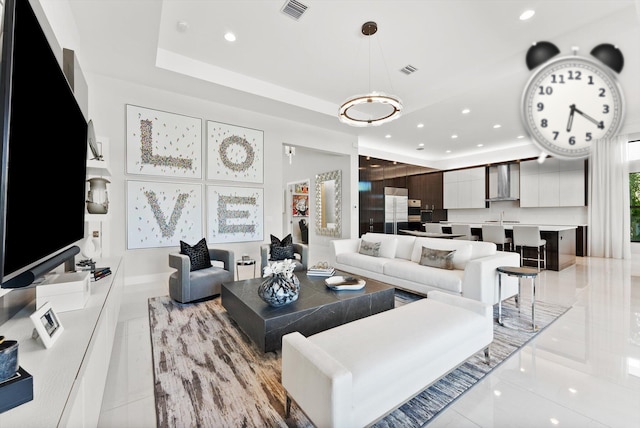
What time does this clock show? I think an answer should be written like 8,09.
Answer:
6,20
